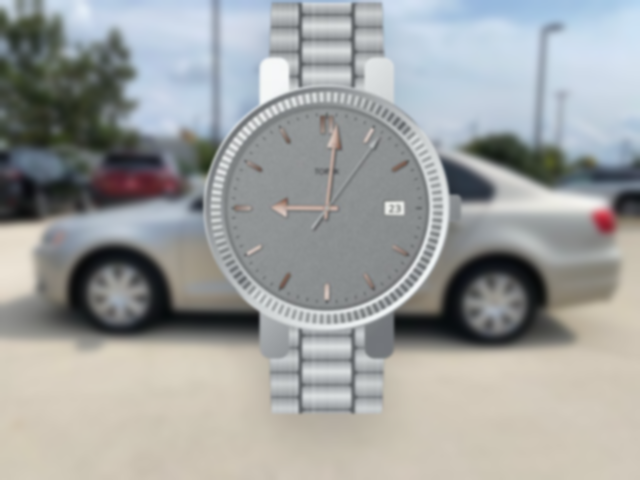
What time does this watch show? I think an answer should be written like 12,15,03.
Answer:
9,01,06
